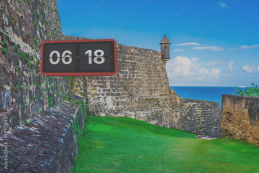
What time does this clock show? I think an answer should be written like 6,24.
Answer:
6,18
